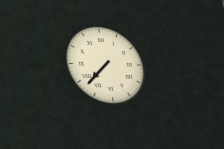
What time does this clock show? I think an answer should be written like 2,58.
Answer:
7,38
